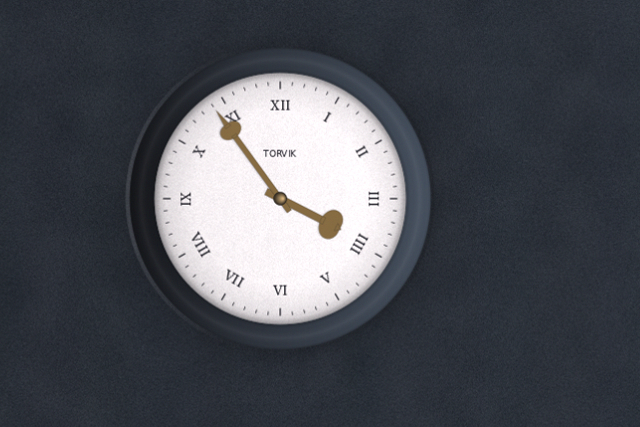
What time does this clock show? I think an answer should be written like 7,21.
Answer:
3,54
